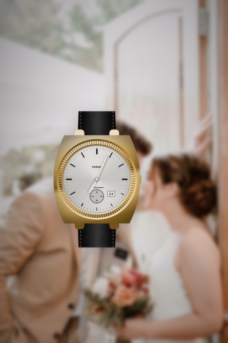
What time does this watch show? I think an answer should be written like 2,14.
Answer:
7,04
